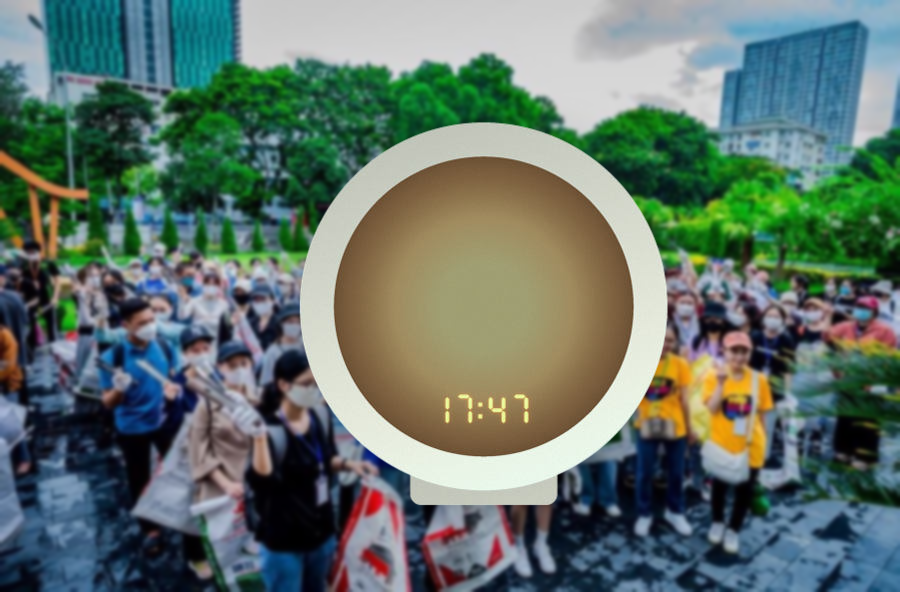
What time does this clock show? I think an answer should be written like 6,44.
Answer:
17,47
